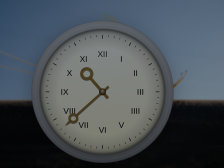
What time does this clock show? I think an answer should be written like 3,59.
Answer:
10,38
